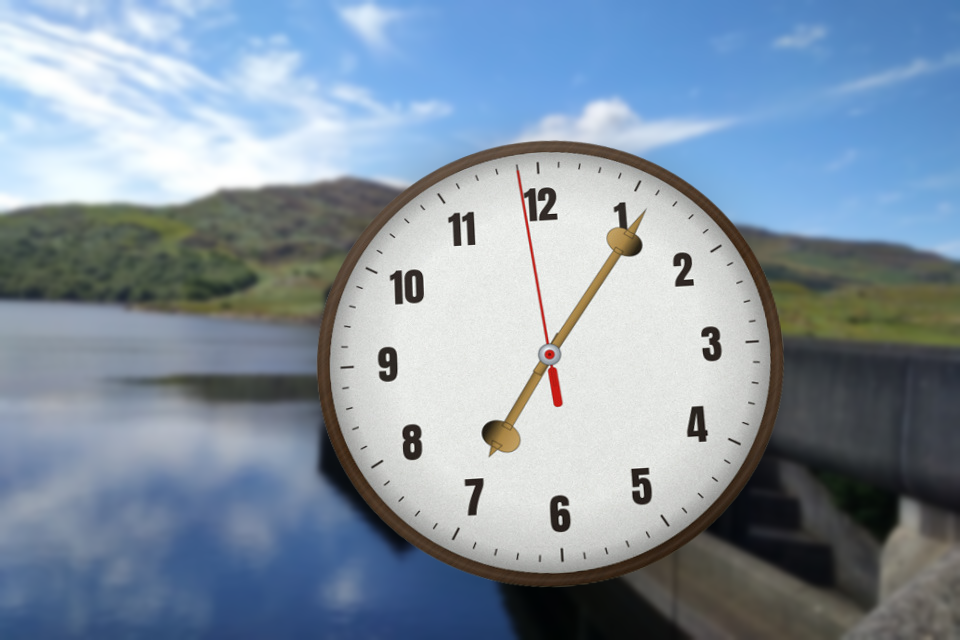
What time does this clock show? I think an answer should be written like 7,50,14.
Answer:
7,05,59
